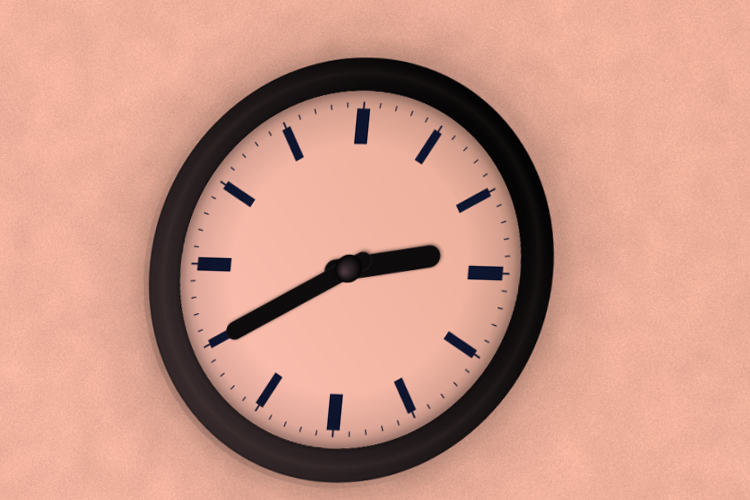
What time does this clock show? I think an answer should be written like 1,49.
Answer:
2,40
